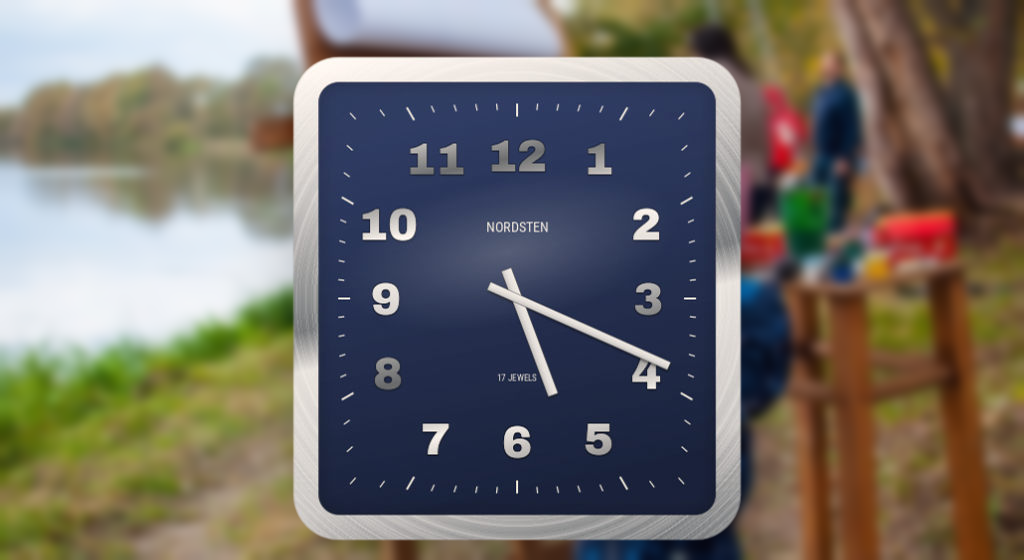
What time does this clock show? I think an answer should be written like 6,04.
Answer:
5,19
